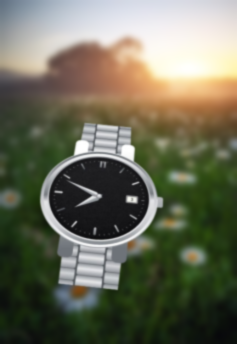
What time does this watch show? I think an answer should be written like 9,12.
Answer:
7,49
